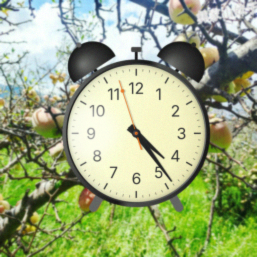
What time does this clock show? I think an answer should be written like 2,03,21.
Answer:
4,23,57
